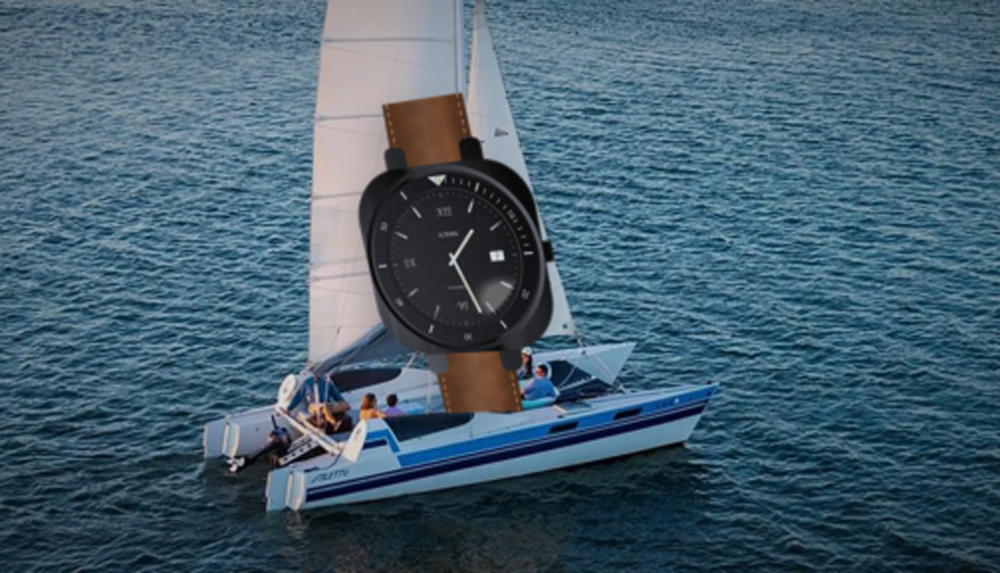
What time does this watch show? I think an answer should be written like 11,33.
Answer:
1,27
